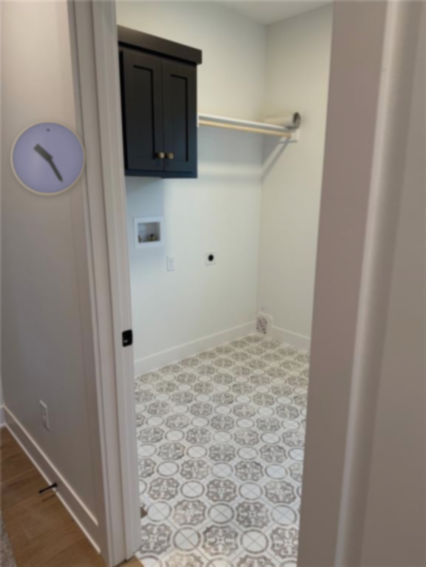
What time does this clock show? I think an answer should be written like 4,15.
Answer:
10,25
